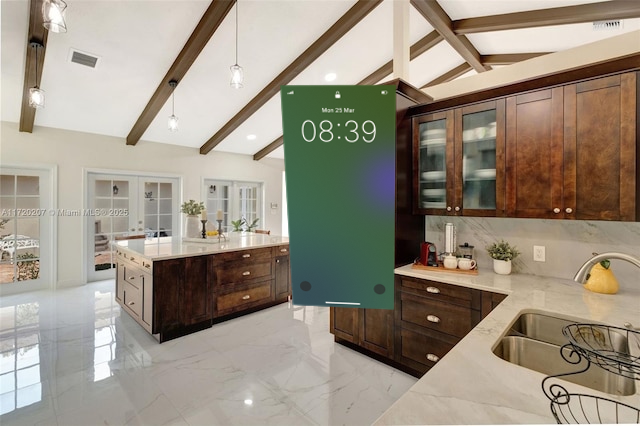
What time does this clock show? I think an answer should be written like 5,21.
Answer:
8,39
